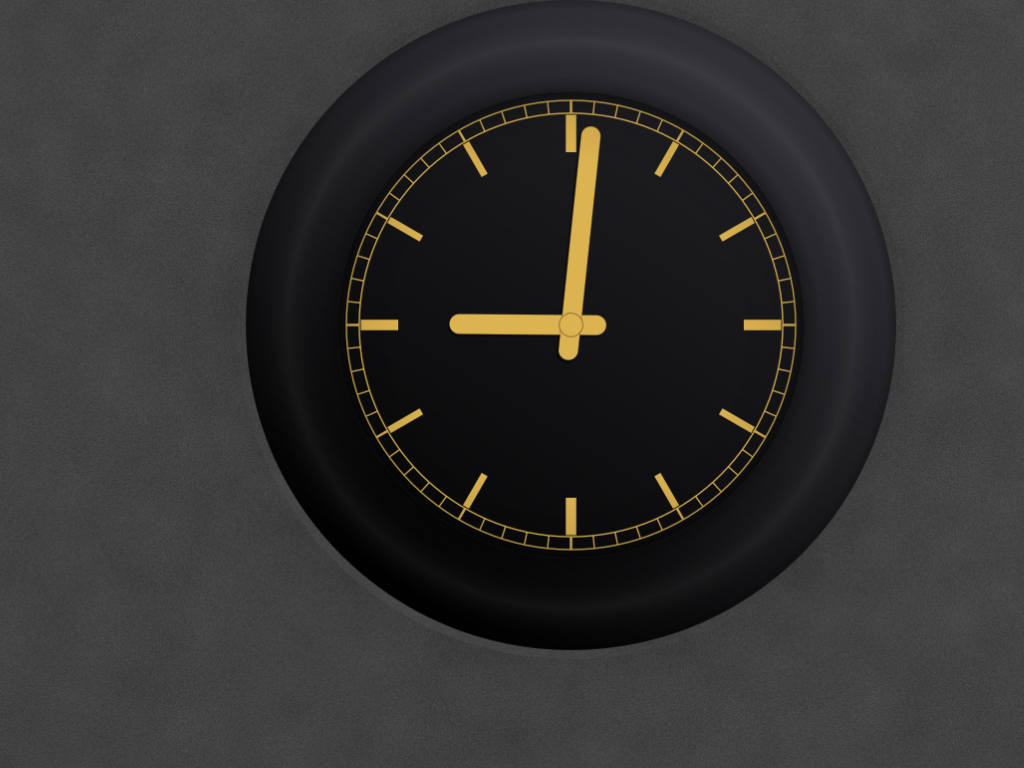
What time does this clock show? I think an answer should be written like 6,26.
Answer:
9,01
